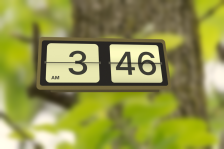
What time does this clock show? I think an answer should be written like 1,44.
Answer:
3,46
